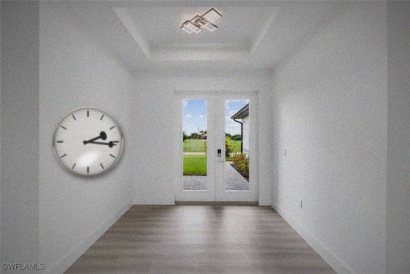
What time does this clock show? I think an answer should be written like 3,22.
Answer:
2,16
